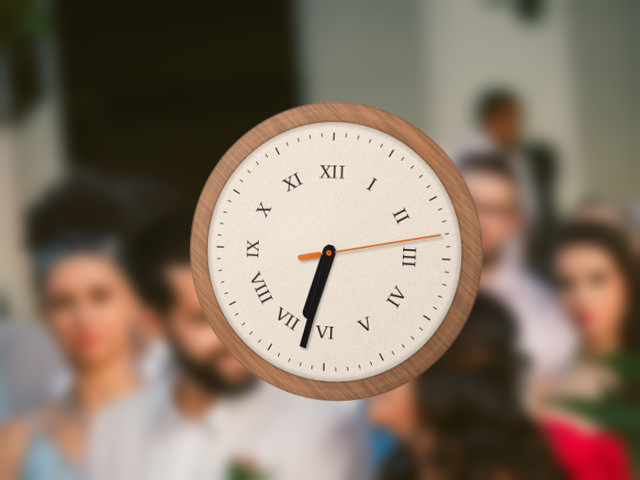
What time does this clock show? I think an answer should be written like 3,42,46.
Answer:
6,32,13
